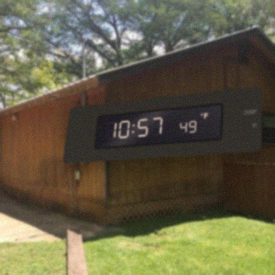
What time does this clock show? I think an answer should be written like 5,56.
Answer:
10,57
